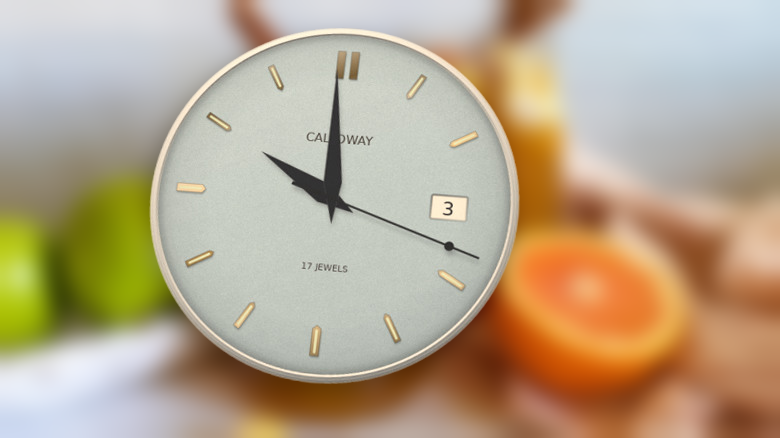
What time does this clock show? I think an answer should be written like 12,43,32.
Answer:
9,59,18
